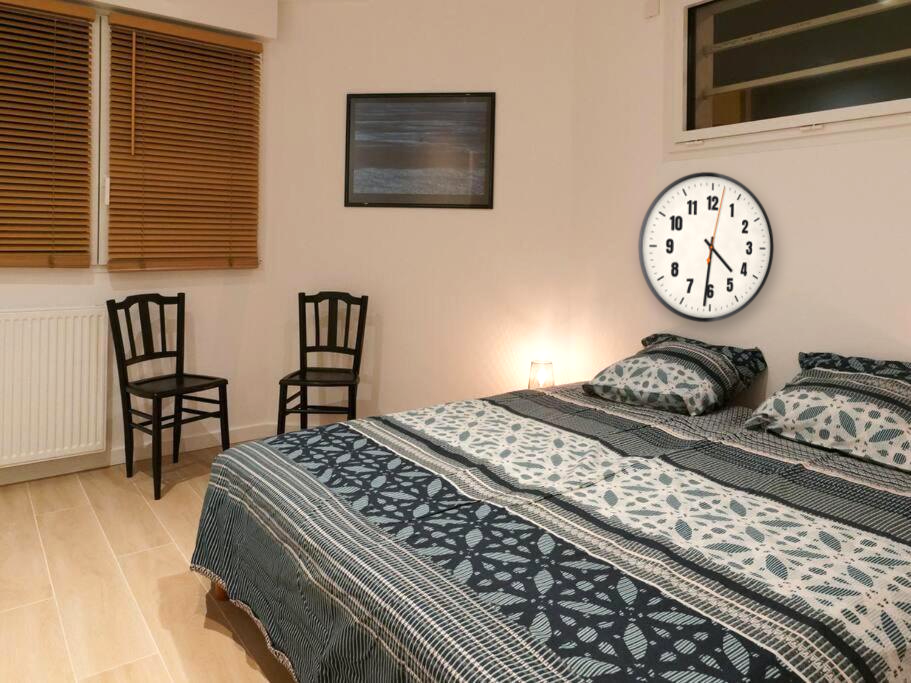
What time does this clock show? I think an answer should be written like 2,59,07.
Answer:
4,31,02
